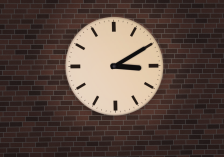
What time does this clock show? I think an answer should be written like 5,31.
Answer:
3,10
